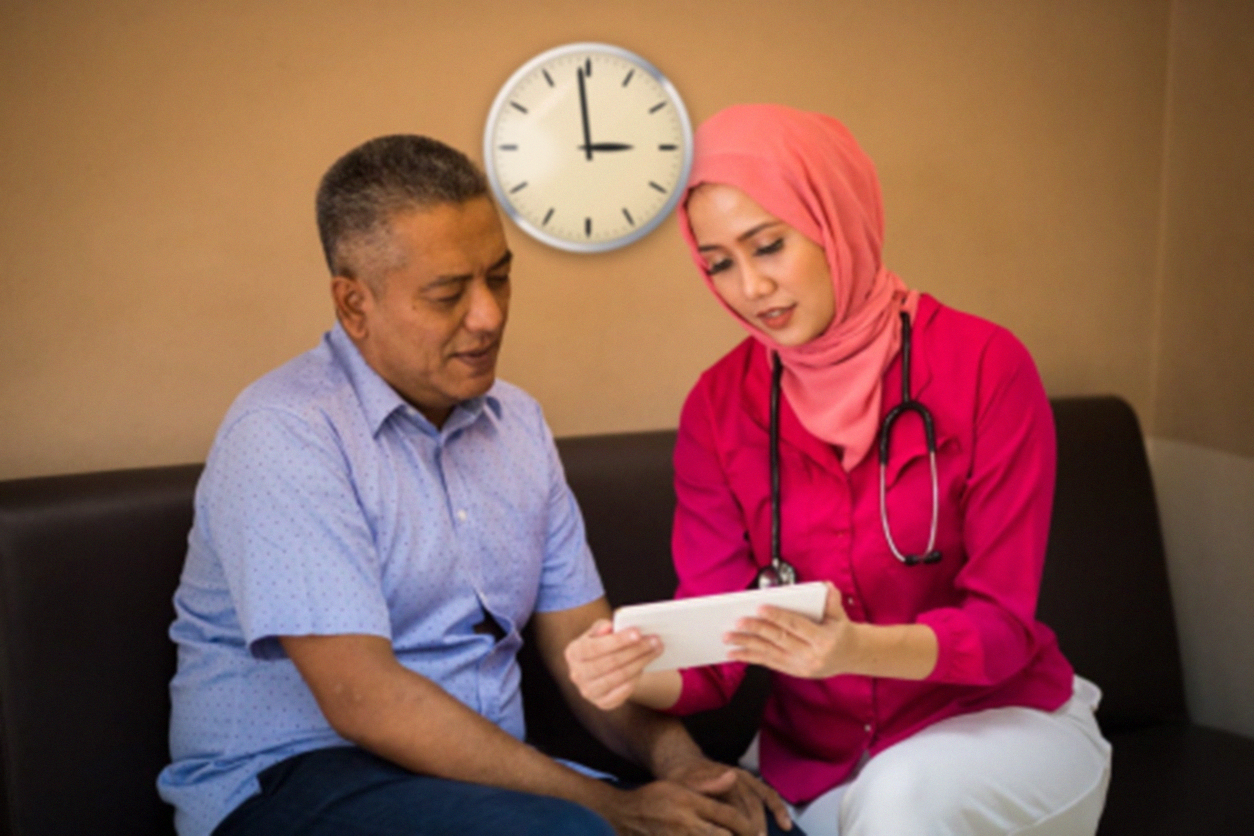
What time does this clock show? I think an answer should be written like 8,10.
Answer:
2,59
